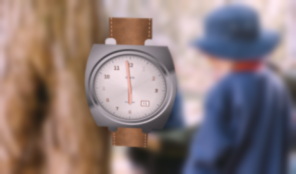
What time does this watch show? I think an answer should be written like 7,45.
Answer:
5,59
